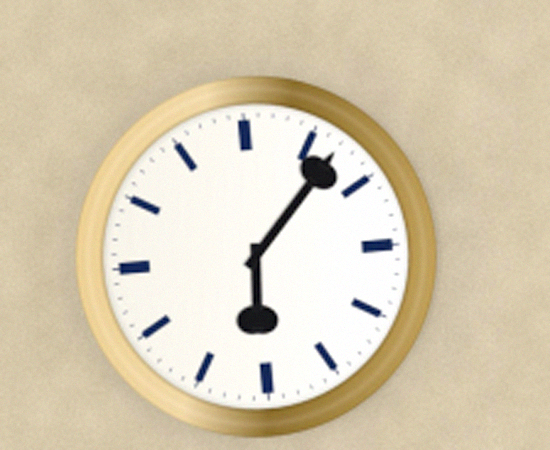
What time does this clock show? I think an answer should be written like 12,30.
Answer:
6,07
